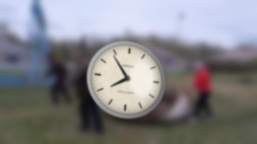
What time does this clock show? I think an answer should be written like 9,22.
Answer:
7,54
